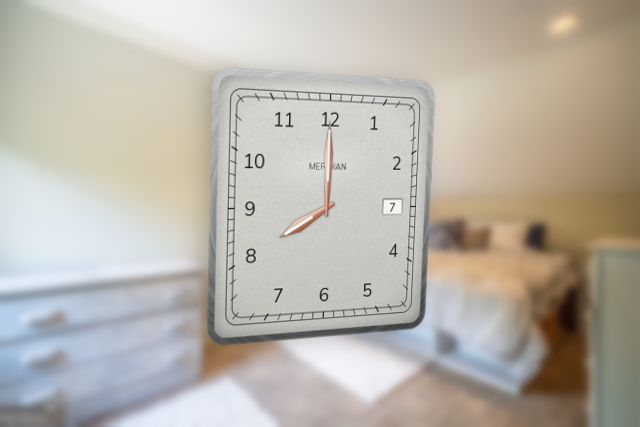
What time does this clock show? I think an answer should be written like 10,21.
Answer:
8,00
